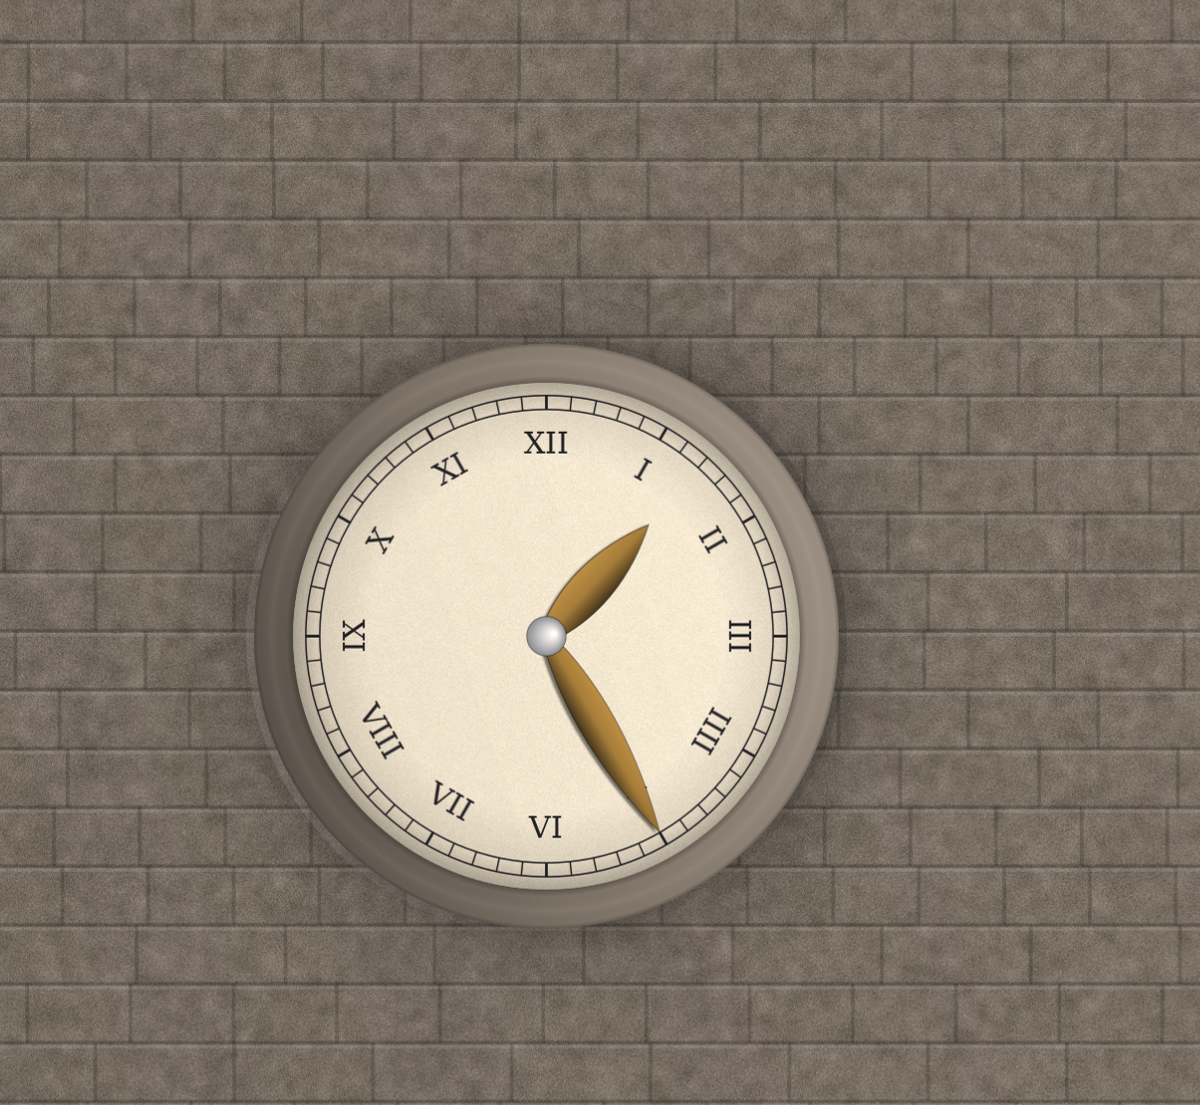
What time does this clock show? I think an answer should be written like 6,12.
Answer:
1,25
